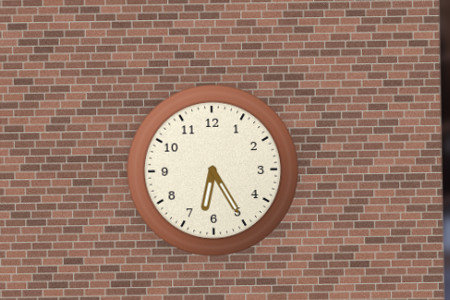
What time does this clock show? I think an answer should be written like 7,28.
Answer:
6,25
